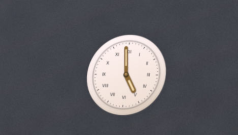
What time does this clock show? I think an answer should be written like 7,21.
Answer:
4,59
